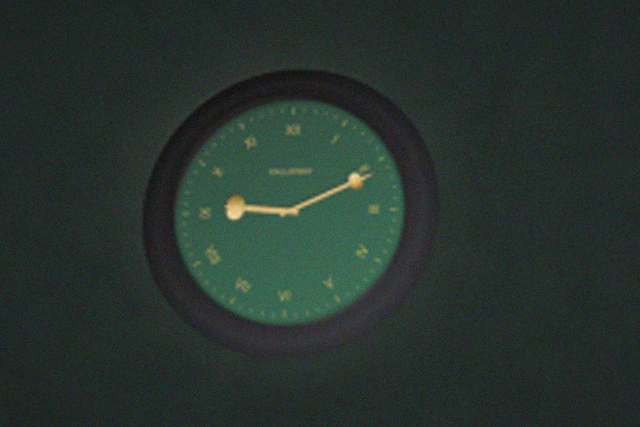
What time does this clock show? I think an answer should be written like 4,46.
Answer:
9,11
